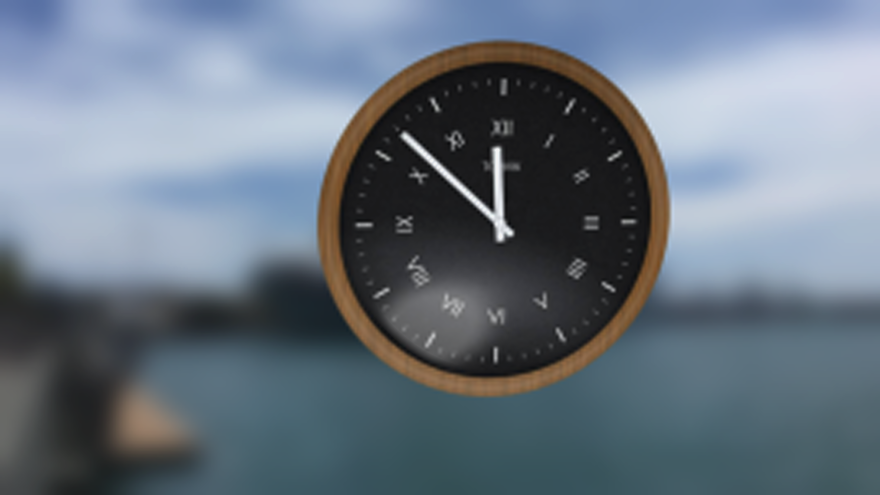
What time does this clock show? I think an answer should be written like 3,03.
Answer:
11,52
